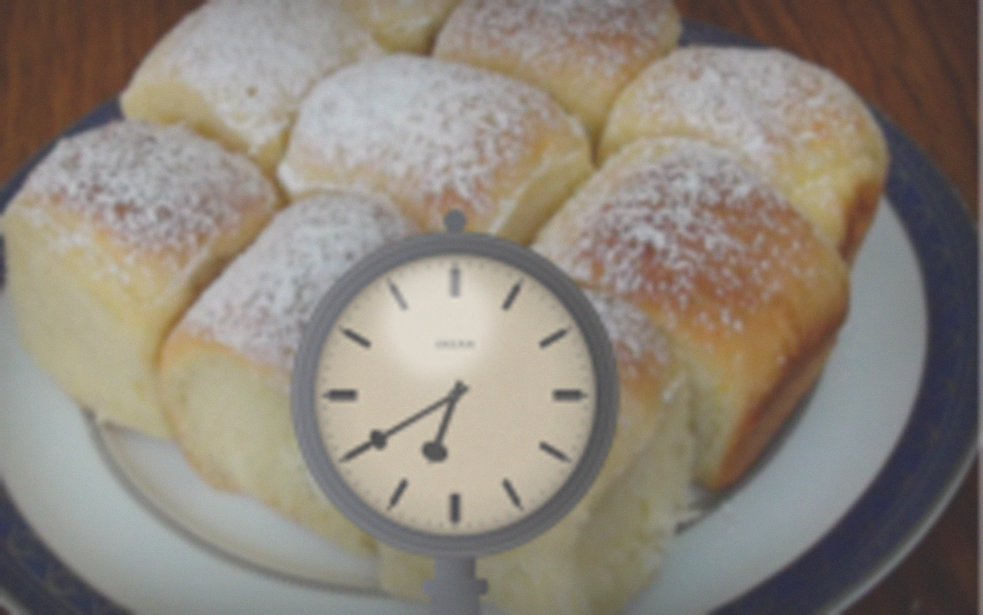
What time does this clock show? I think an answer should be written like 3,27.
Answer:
6,40
